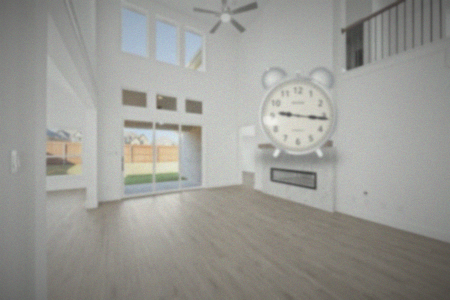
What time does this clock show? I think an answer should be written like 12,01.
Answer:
9,16
